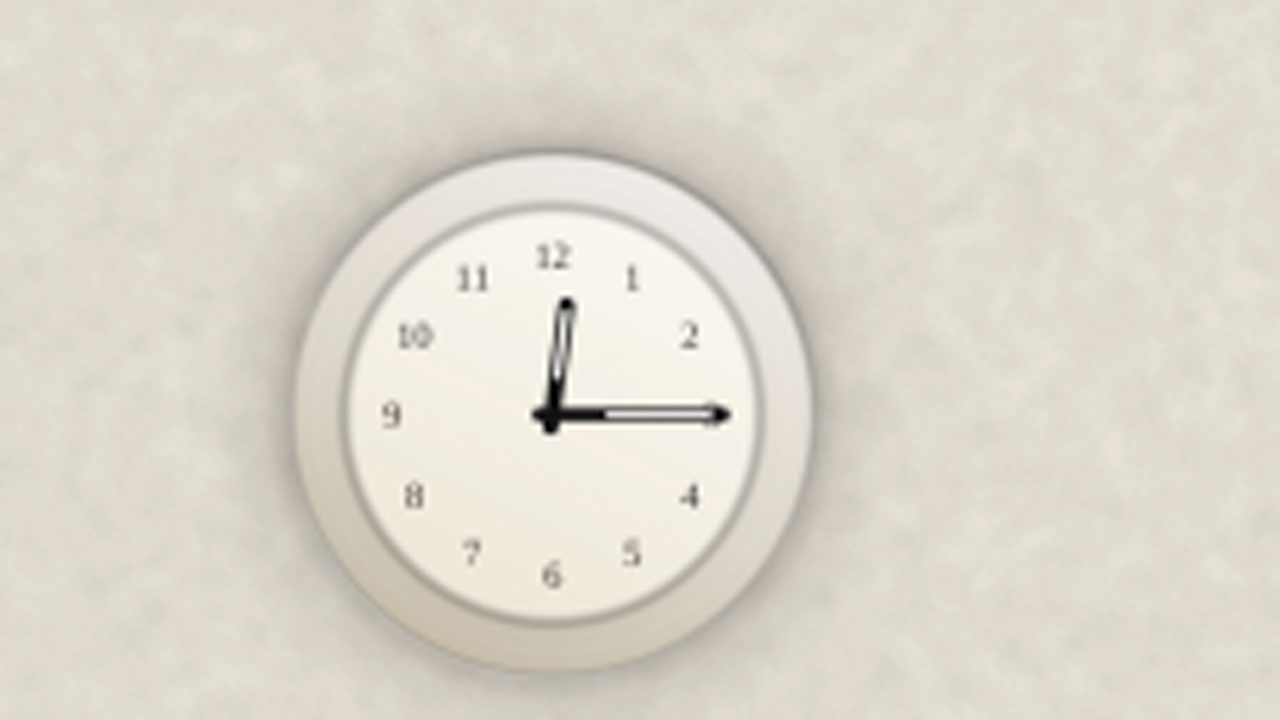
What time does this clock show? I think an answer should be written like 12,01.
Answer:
12,15
